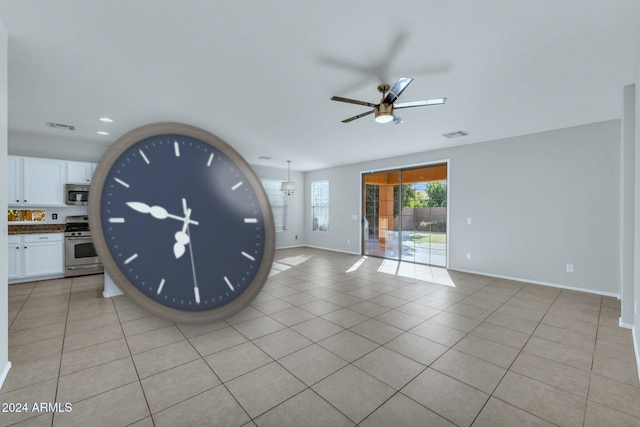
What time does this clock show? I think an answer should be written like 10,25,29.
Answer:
6,47,30
